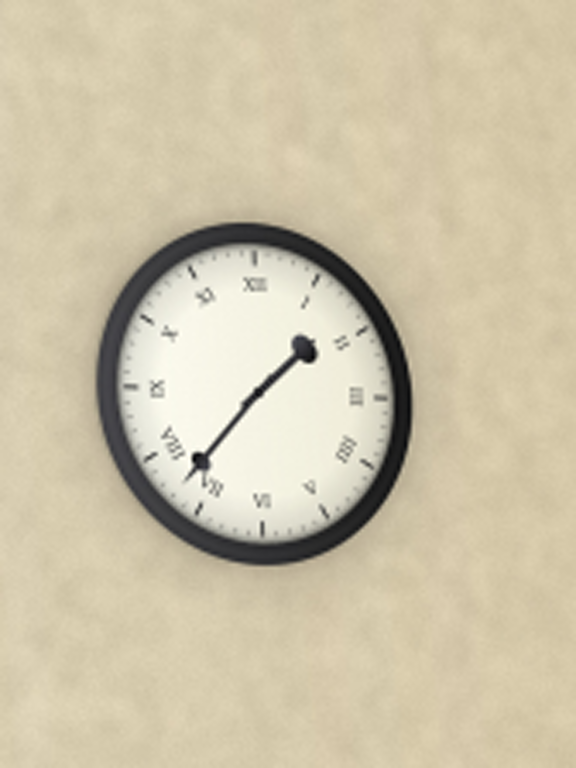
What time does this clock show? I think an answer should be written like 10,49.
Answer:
1,37
